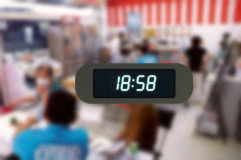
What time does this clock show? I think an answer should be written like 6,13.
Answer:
18,58
